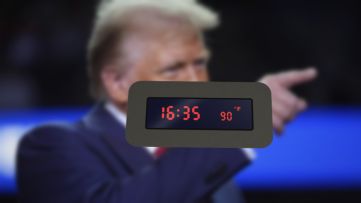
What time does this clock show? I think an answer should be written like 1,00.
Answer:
16,35
